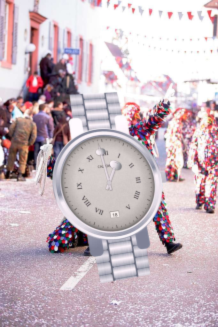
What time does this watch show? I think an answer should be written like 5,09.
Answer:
12,59
